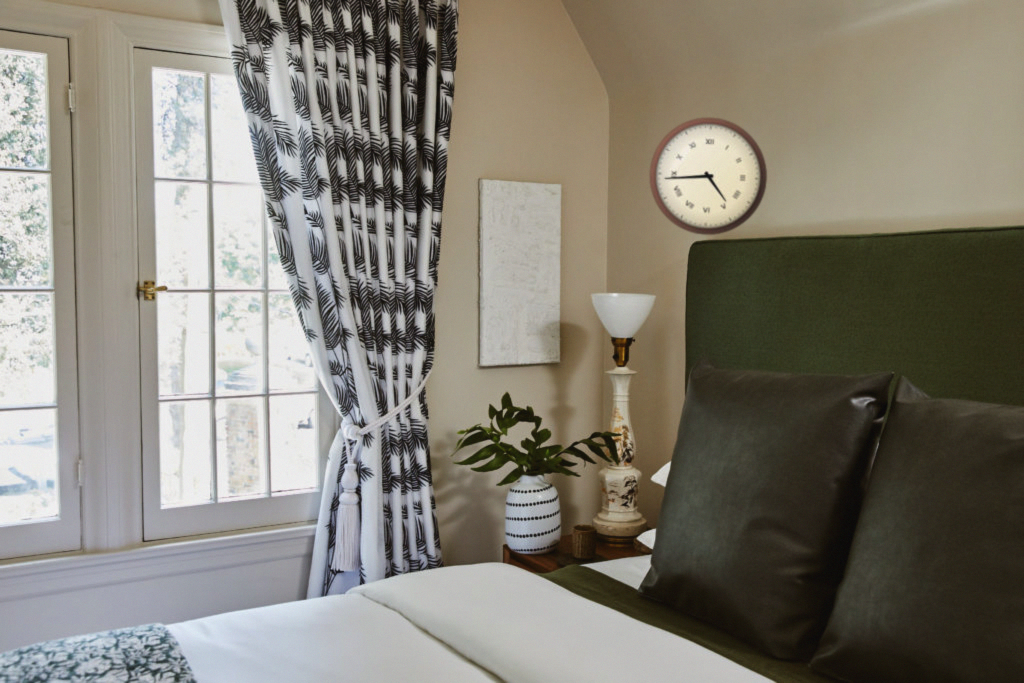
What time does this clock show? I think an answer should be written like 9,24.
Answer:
4,44
